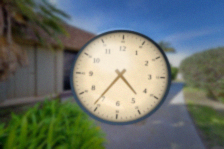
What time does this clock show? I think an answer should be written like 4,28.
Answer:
4,36
